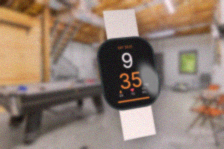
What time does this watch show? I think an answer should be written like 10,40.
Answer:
9,35
